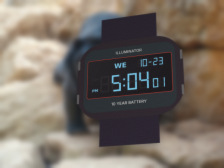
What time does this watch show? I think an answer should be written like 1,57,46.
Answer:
5,04,01
